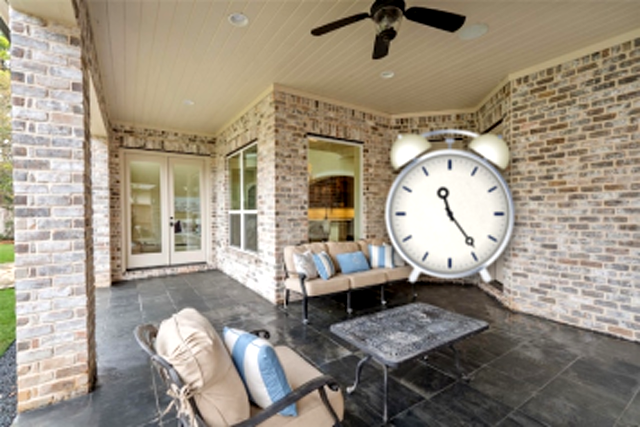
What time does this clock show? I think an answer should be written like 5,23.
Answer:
11,24
